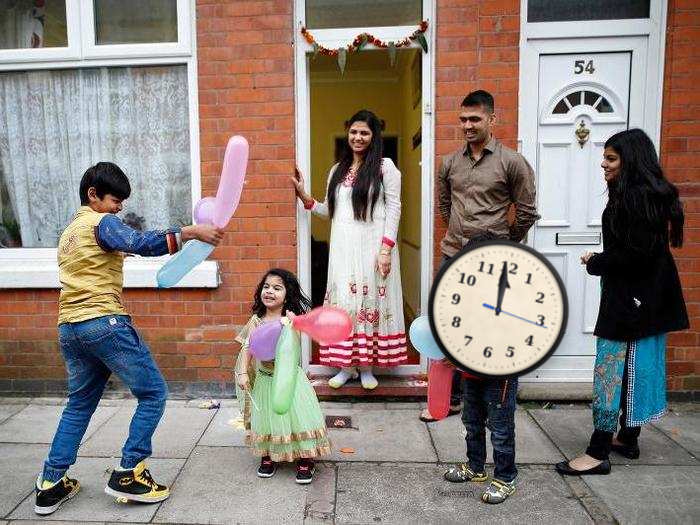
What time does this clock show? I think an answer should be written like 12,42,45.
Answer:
11,59,16
